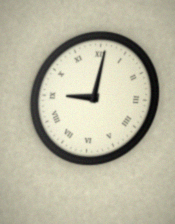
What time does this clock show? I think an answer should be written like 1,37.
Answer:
9,01
